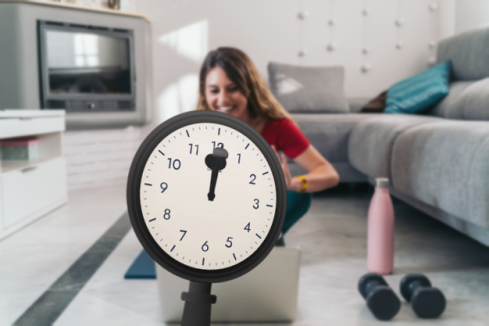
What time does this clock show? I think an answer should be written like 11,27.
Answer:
12,01
